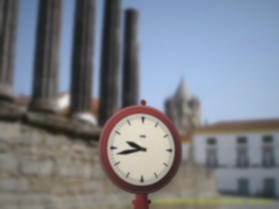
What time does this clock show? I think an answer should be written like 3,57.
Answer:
9,43
